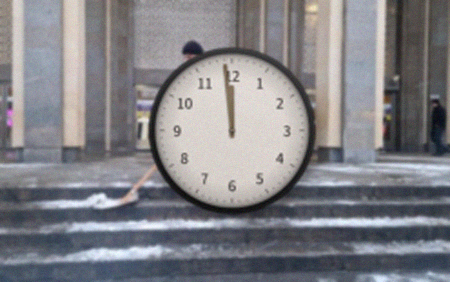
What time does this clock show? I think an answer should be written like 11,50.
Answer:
11,59
